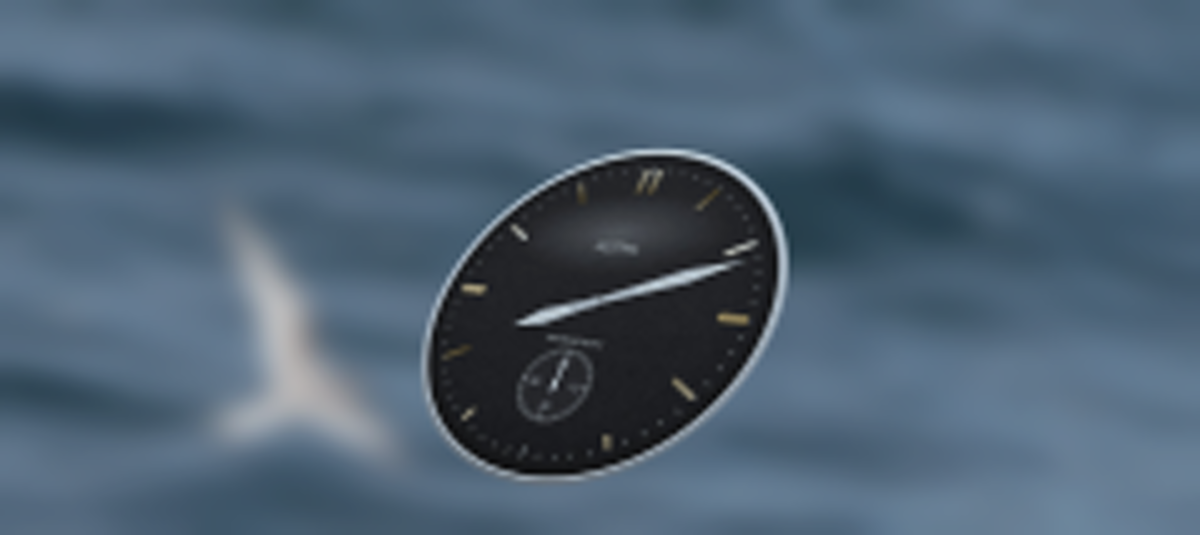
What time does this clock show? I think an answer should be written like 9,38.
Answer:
8,11
